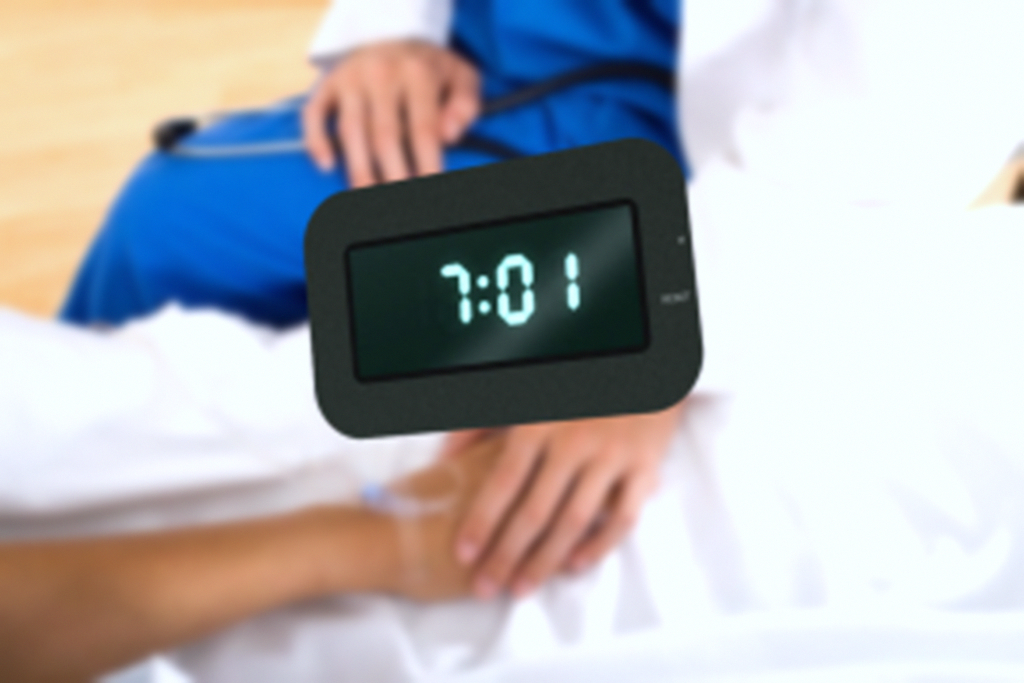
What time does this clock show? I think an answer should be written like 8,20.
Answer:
7,01
